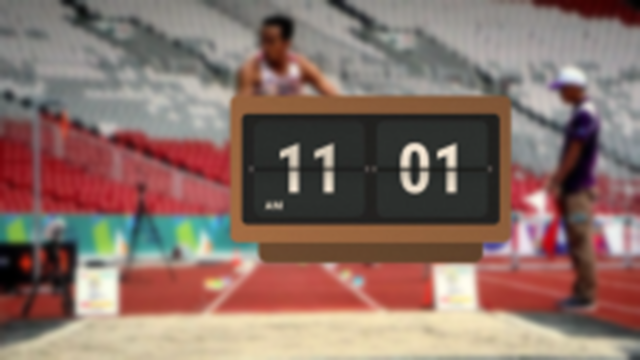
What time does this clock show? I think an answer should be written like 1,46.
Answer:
11,01
